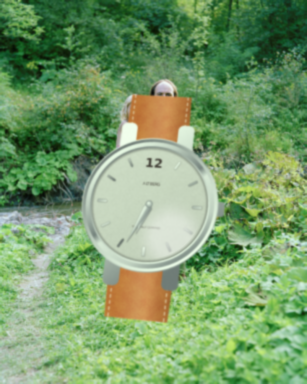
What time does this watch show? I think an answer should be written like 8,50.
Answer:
6,34
